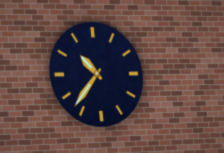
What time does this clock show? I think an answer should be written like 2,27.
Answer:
10,37
